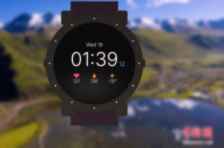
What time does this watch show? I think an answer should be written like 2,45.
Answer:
1,39
